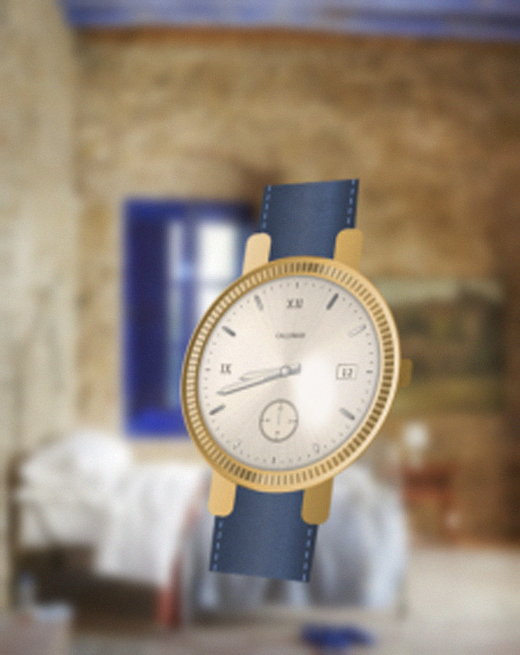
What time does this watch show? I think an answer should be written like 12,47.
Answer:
8,42
